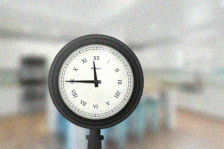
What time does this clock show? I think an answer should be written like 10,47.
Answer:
11,45
